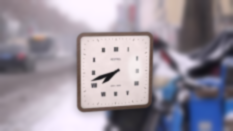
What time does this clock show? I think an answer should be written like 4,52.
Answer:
7,42
